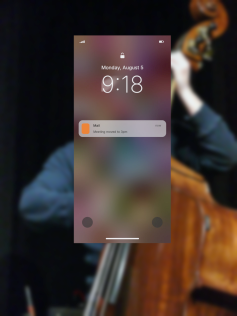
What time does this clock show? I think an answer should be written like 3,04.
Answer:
9,18
